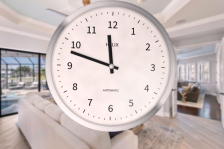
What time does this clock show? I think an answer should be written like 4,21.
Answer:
11,48
